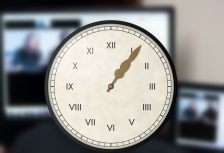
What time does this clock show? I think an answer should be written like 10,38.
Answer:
1,06
